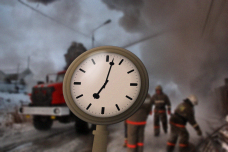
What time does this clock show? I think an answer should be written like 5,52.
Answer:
7,02
